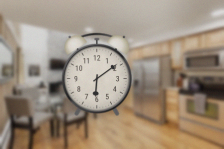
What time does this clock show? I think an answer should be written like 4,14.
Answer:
6,09
